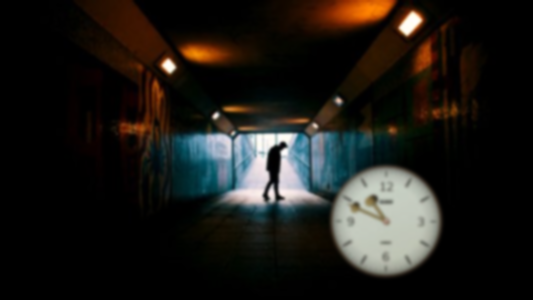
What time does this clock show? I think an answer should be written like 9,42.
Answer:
10,49
